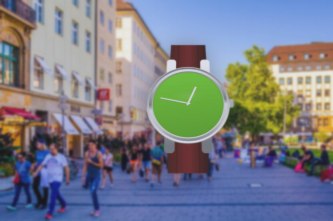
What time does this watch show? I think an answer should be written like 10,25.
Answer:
12,47
